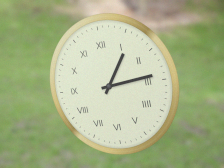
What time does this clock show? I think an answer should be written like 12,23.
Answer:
1,14
